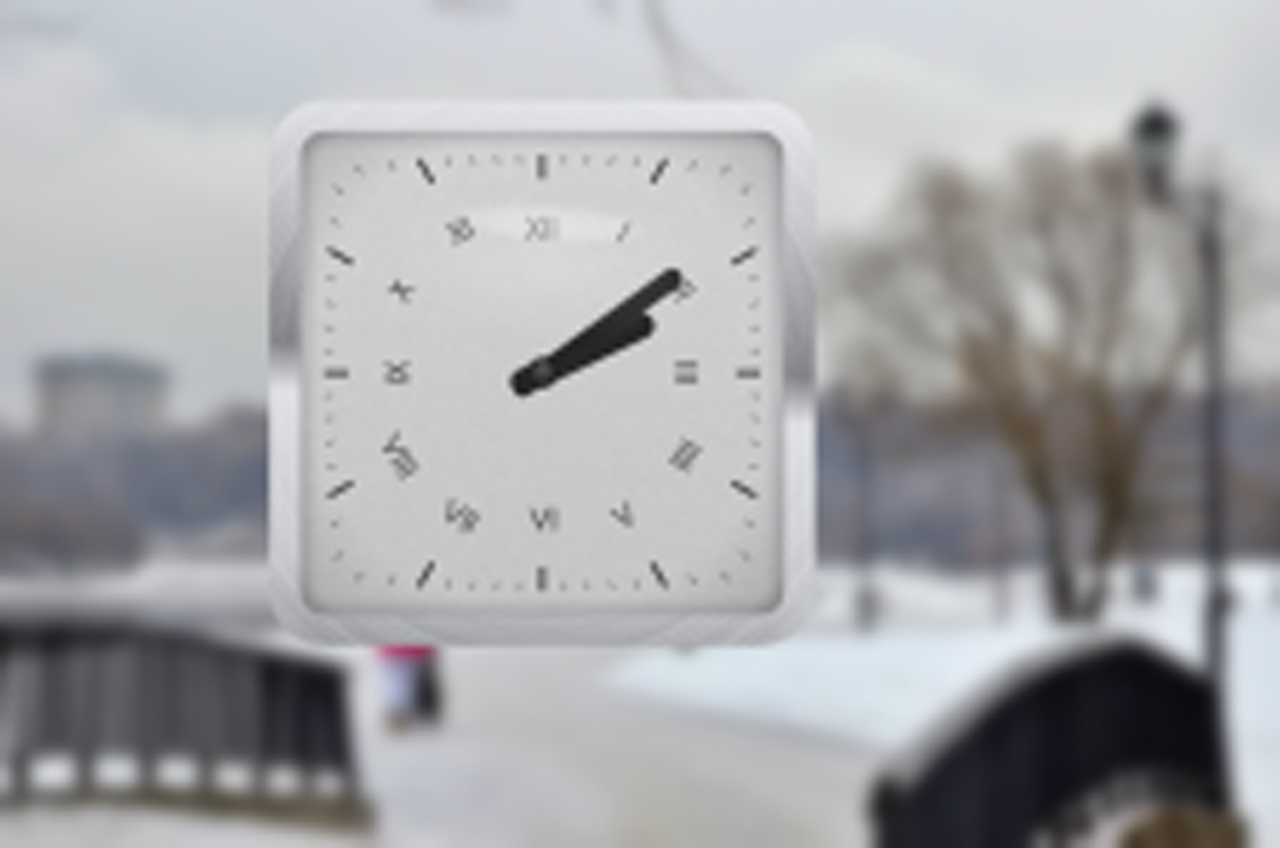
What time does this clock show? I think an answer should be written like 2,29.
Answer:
2,09
